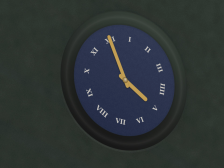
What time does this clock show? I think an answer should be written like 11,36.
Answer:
5,00
